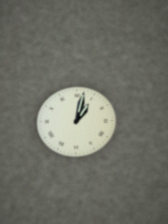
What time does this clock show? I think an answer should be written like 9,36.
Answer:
1,02
